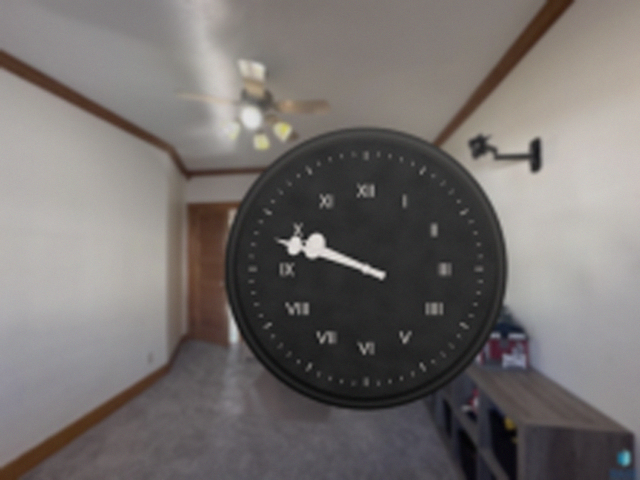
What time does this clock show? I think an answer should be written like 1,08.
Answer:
9,48
